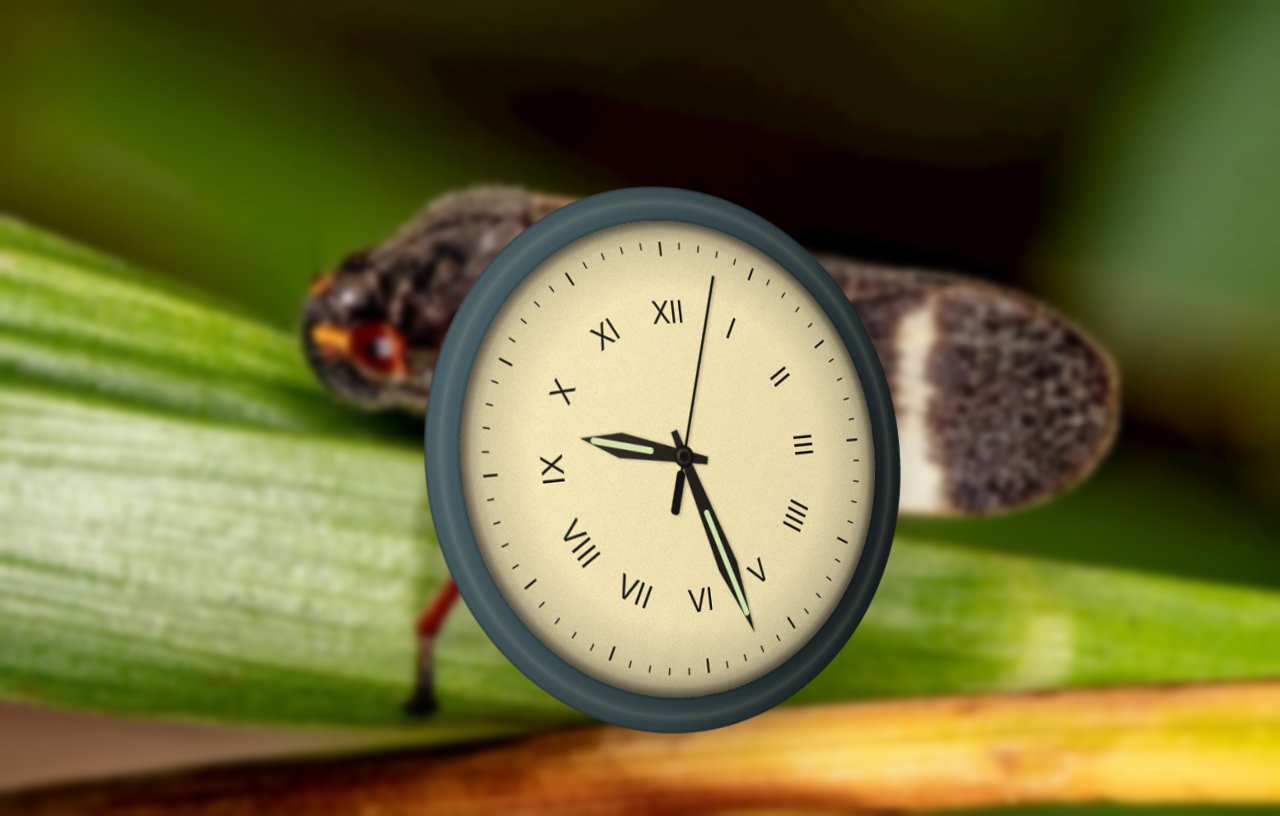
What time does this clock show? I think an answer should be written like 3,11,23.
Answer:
9,27,03
